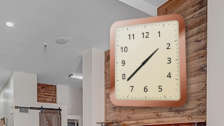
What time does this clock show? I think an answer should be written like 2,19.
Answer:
1,38
